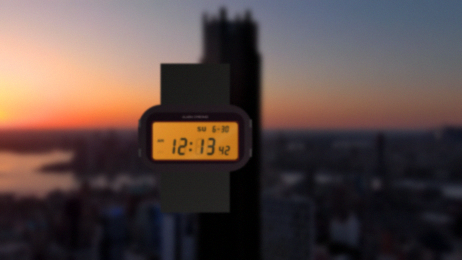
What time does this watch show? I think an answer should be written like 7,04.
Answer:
12,13
